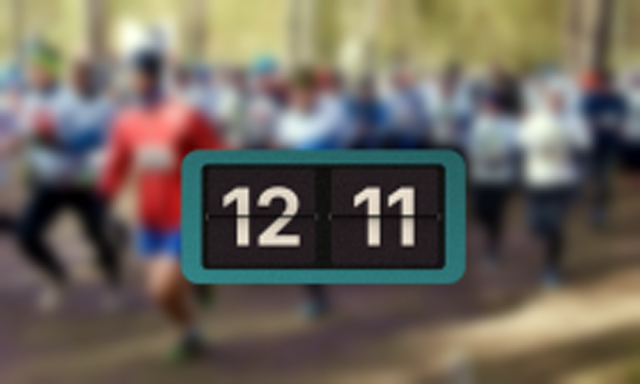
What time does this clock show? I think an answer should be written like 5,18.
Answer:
12,11
